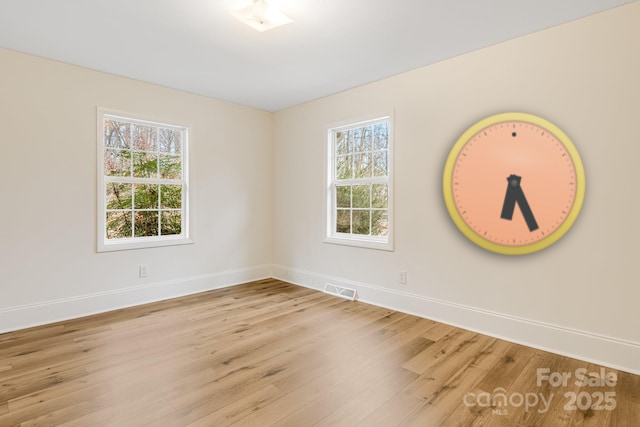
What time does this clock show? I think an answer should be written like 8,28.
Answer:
6,26
